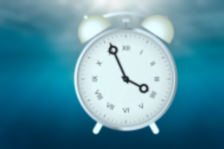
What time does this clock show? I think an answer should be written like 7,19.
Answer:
3,56
